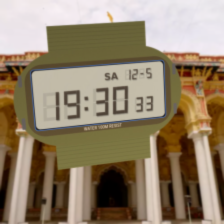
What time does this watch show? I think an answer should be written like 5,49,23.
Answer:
19,30,33
